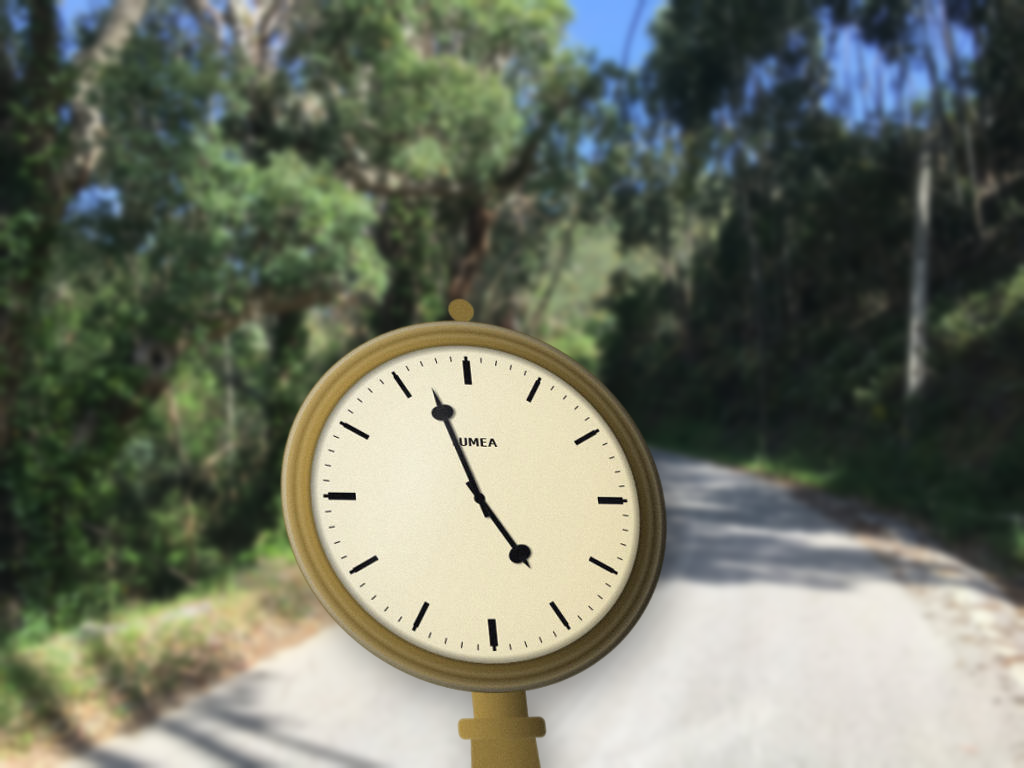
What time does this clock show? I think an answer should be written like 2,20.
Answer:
4,57
